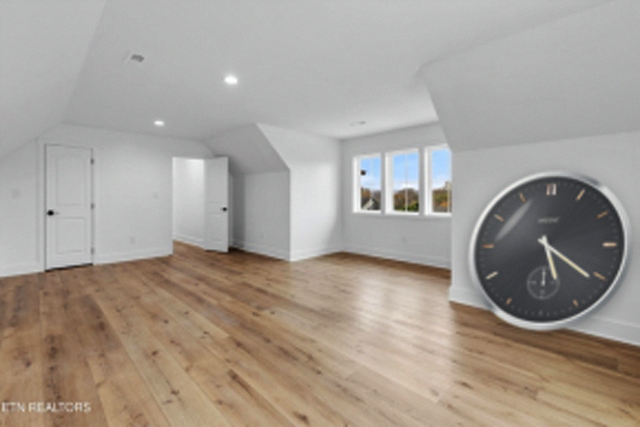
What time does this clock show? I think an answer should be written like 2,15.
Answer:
5,21
